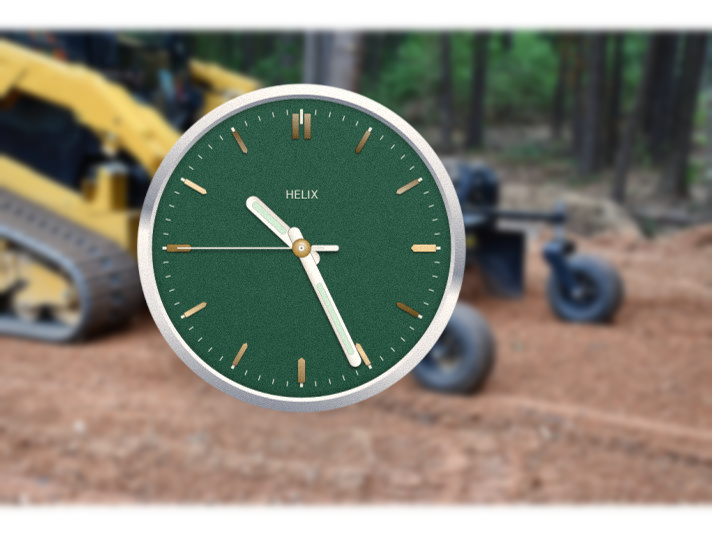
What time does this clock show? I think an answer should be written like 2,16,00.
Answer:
10,25,45
